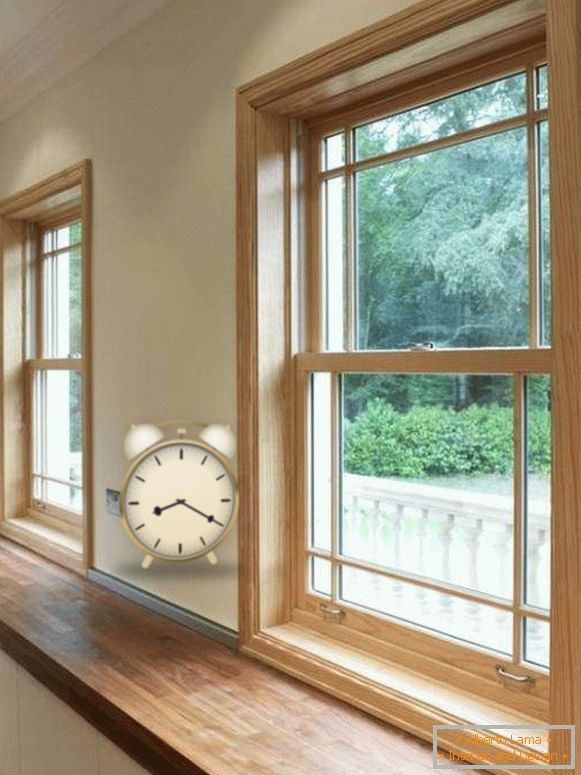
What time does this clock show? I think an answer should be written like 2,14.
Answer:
8,20
